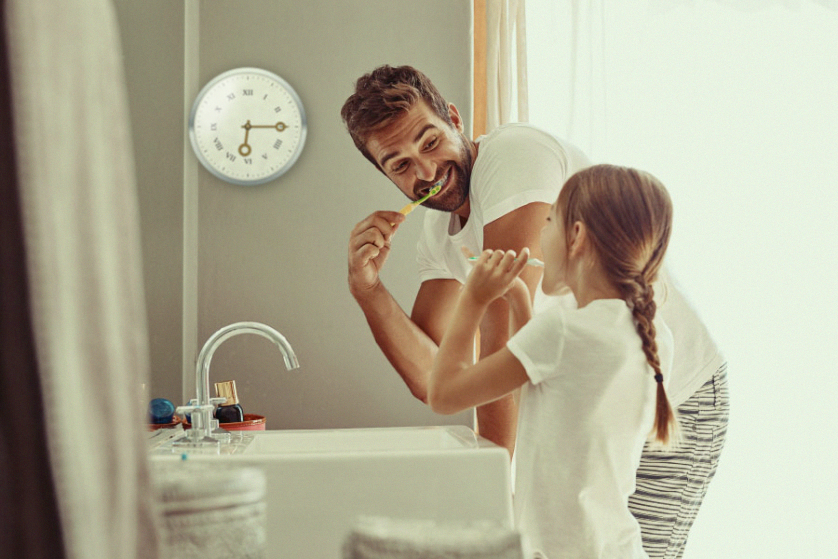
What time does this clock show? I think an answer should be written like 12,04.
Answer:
6,15
